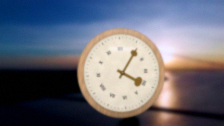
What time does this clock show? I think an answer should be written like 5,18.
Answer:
4,06
